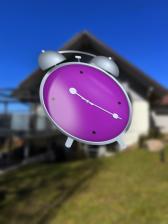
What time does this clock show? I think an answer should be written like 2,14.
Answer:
10,20
